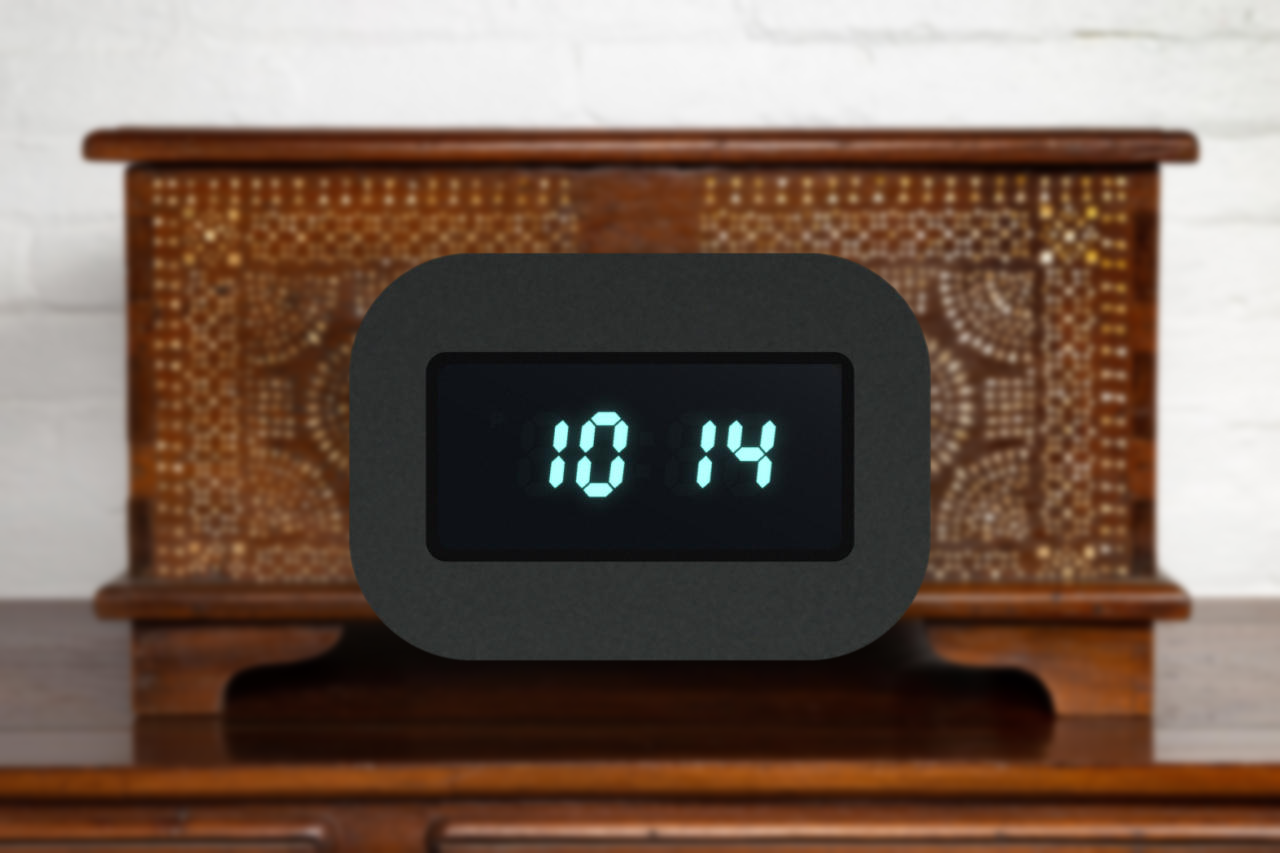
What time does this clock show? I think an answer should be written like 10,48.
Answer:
10,14
